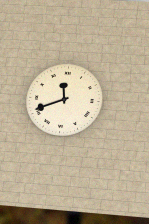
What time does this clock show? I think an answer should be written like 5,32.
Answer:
11,41
